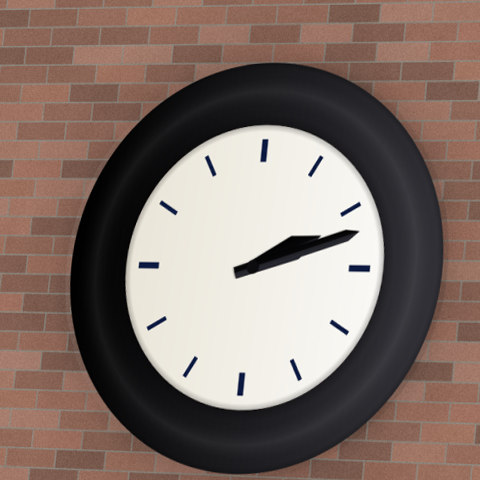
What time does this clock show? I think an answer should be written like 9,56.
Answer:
2,12
